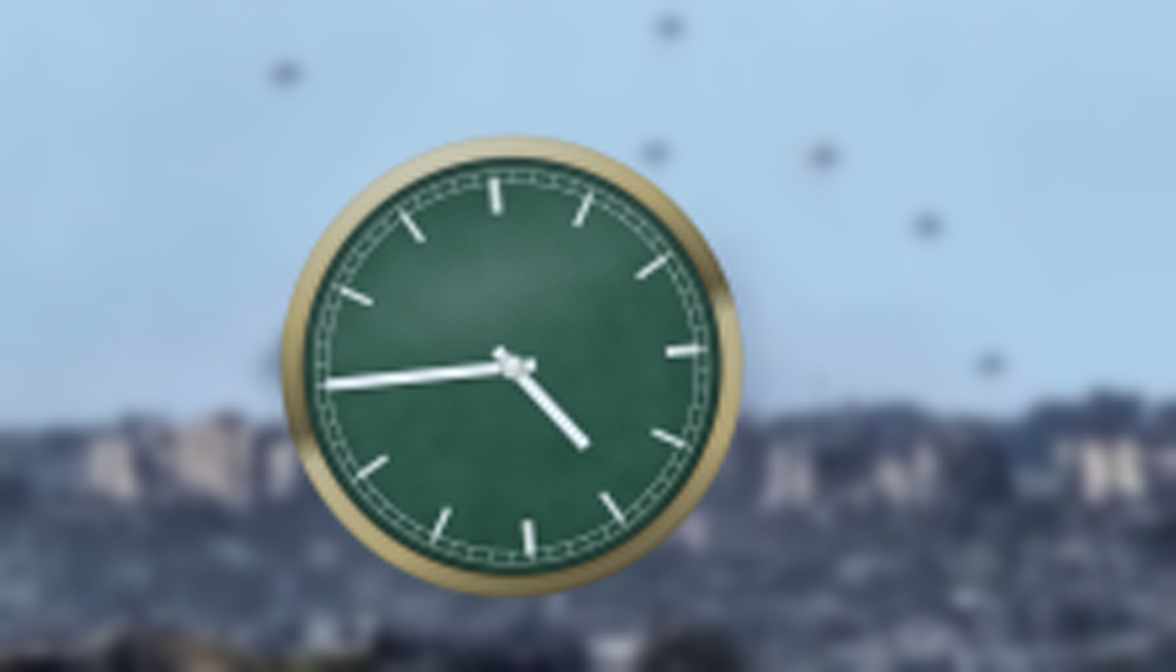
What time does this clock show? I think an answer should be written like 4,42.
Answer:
4,45
